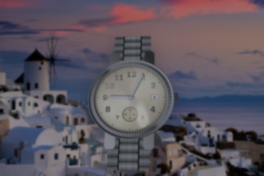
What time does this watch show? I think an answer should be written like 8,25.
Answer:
9,04
